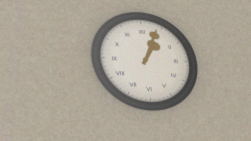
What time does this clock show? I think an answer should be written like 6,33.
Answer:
1,04
